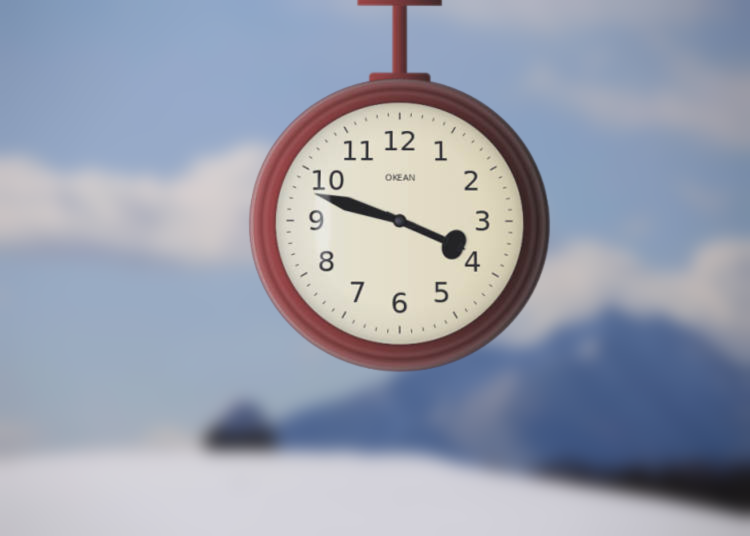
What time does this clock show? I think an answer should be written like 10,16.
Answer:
3,48
